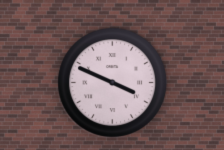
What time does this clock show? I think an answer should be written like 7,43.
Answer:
3,49
